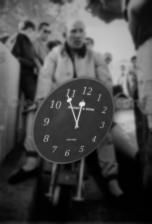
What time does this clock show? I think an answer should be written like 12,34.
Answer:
11,54
